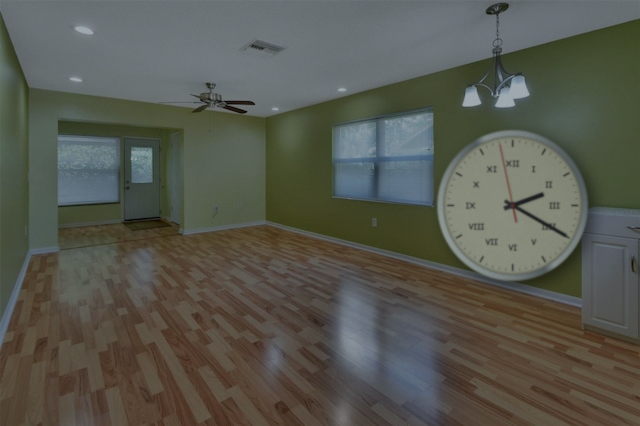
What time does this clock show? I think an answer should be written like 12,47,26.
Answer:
2,19,58
